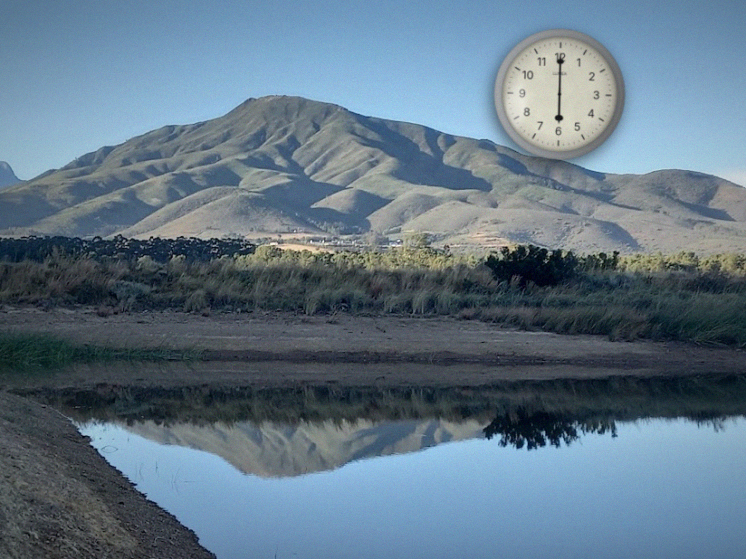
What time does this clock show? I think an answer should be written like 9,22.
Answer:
6,00
